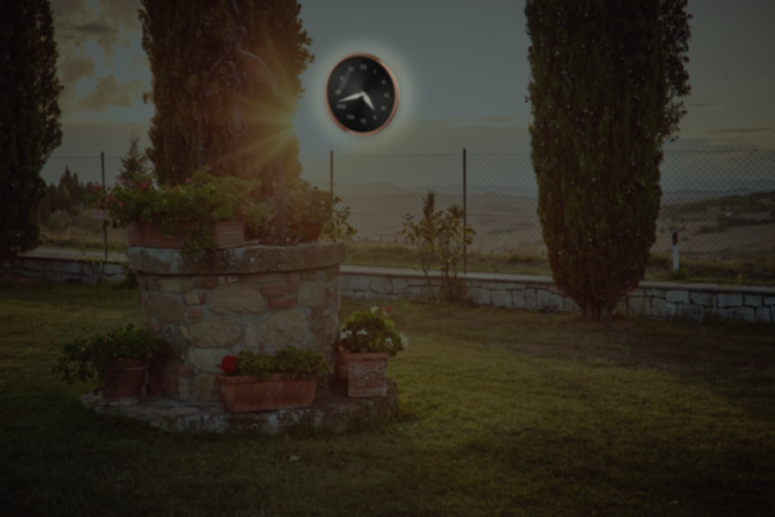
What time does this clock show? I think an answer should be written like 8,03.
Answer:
4,42
